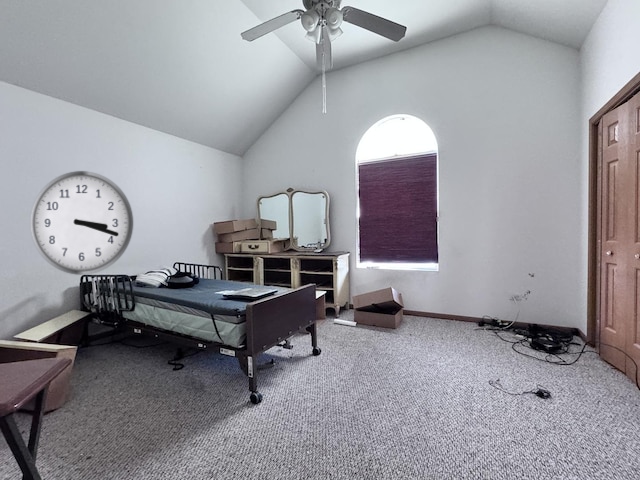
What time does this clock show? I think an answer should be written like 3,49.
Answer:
3,18
